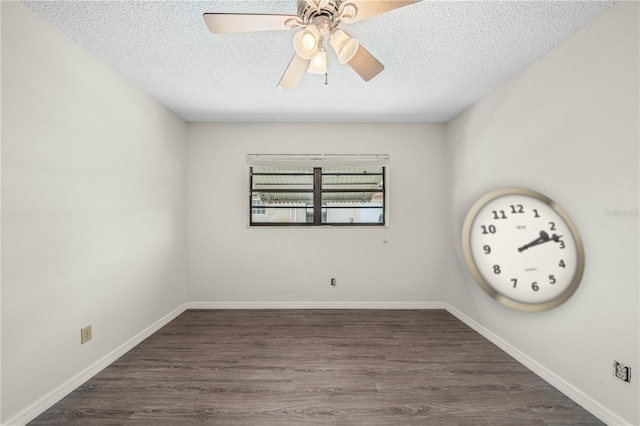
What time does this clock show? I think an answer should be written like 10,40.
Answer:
2,13
